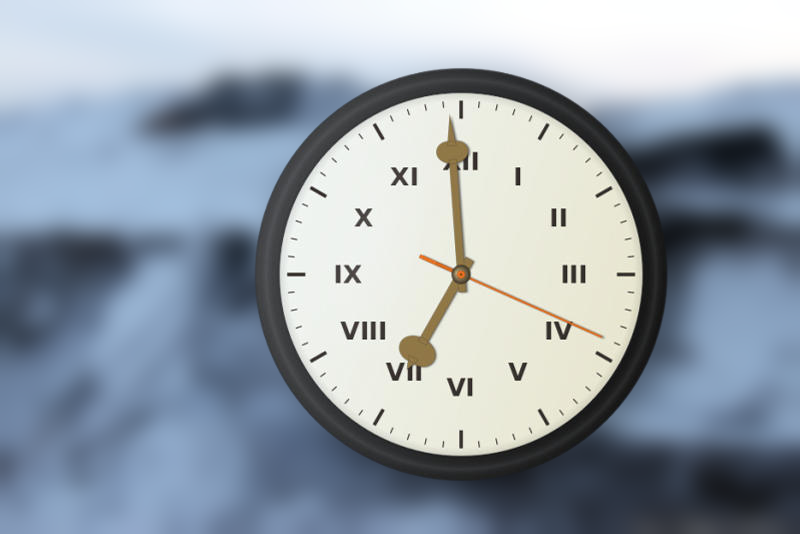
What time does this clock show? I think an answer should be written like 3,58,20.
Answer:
6,59,19
